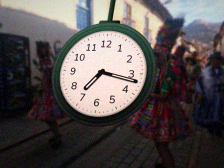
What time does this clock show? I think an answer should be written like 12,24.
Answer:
7,17
